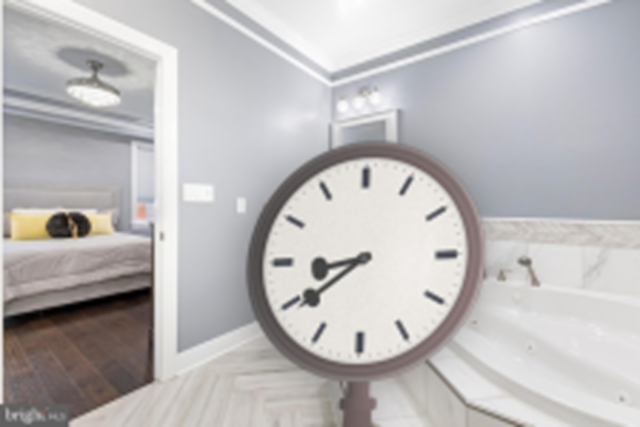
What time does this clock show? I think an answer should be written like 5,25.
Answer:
8,39
